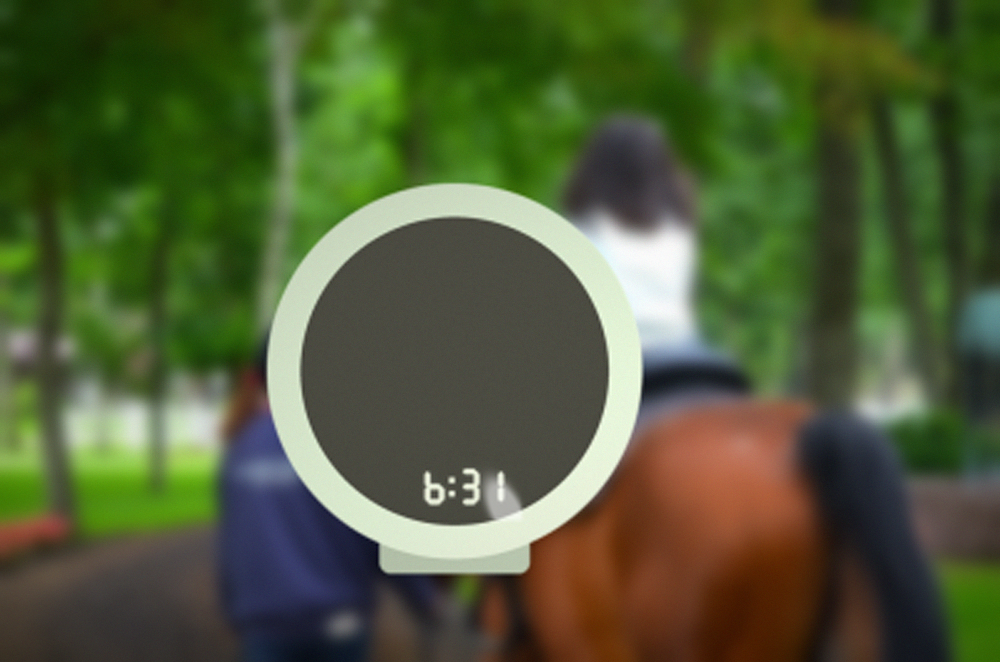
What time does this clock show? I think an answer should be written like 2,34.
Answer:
6,31
